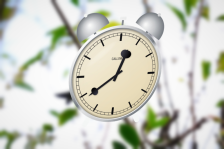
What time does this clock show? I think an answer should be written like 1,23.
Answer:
12,39
